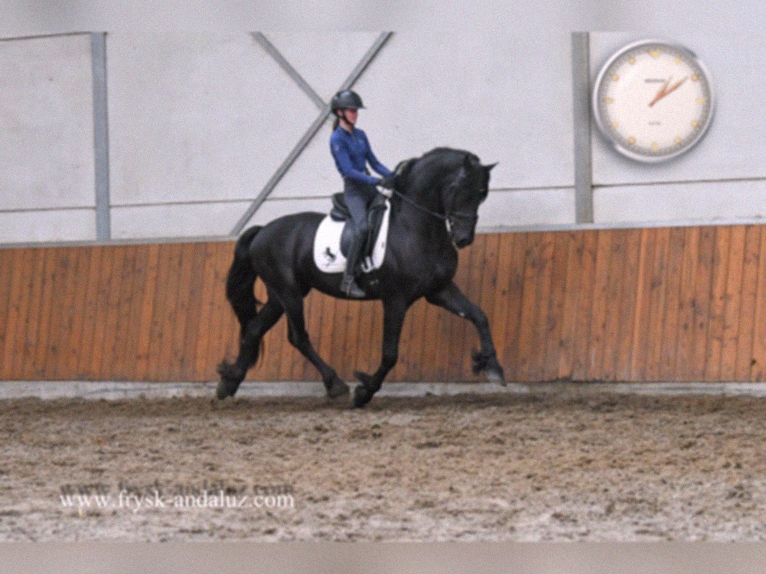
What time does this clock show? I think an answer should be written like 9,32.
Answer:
1,09
